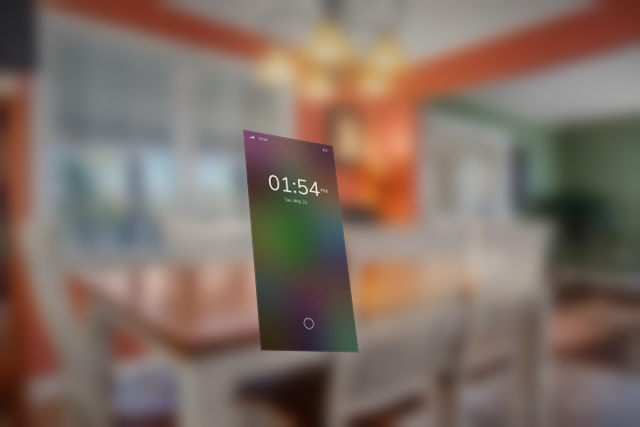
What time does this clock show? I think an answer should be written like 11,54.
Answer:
1,54
